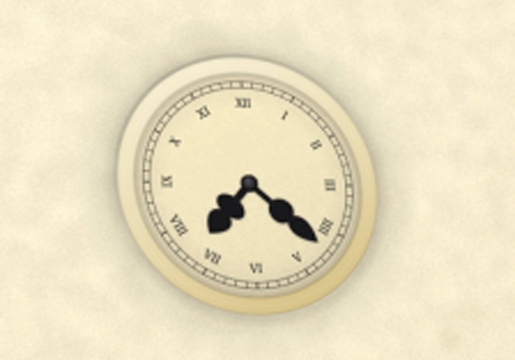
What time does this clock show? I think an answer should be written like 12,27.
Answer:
7,22
